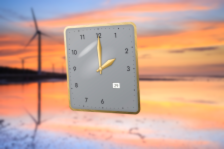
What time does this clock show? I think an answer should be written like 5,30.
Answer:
2,00
